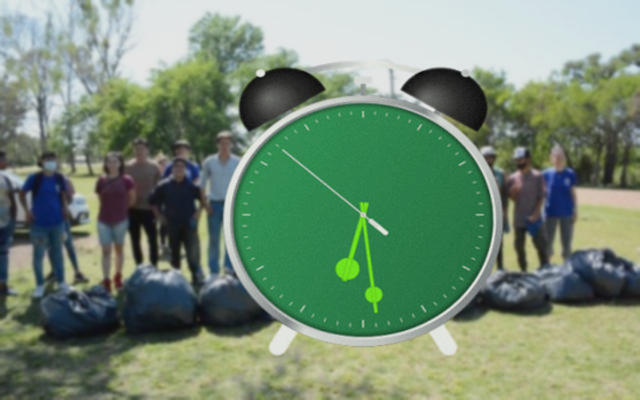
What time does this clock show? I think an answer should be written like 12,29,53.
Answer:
6,28,52
